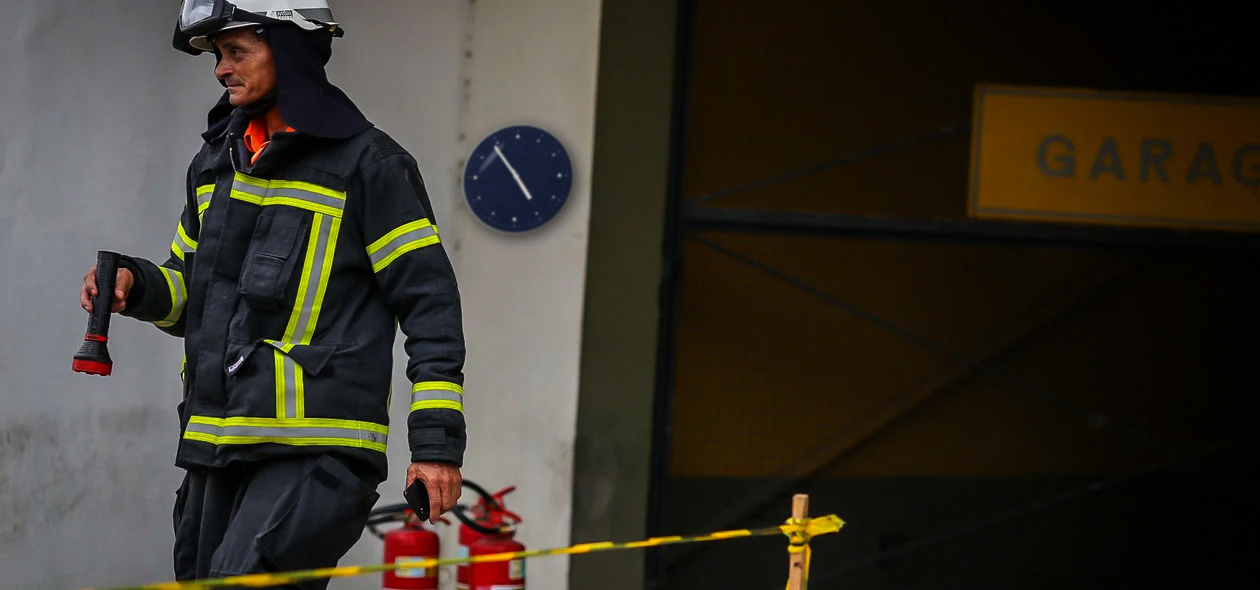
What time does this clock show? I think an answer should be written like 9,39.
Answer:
4,54
